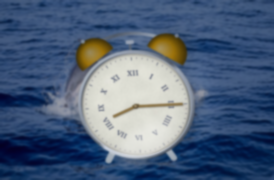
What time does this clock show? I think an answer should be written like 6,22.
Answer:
8,15
